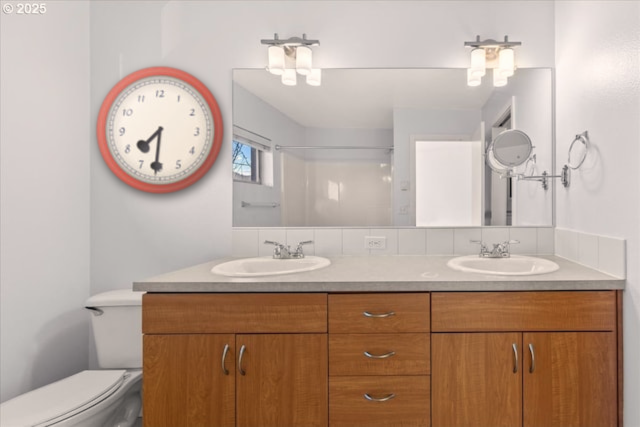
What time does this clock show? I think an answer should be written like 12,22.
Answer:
7,31
